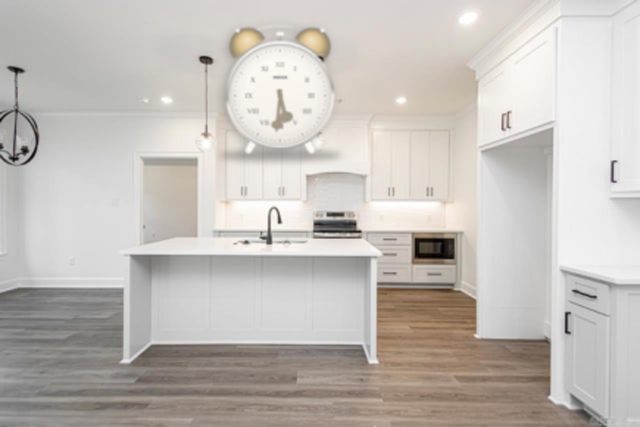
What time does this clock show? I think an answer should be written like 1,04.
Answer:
5,31
